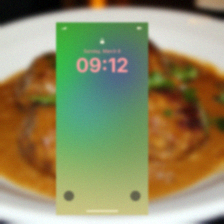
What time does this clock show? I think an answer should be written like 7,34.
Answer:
9,12
